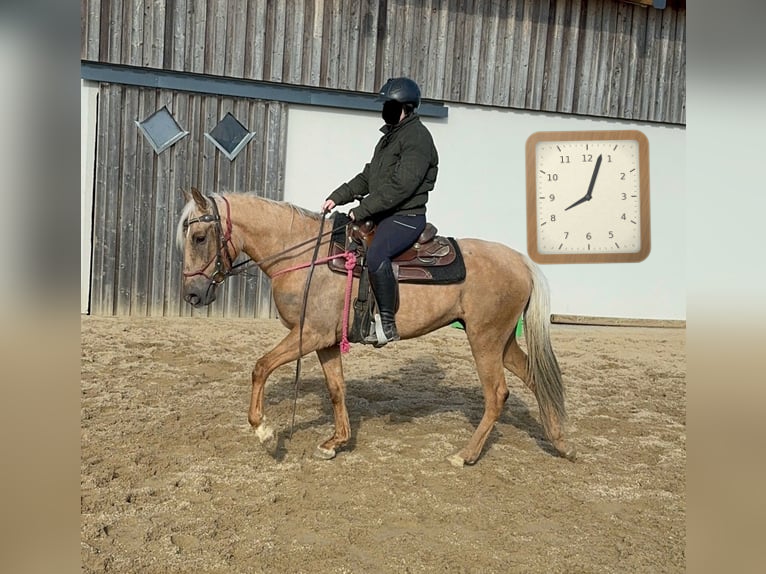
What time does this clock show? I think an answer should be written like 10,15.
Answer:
8,03
